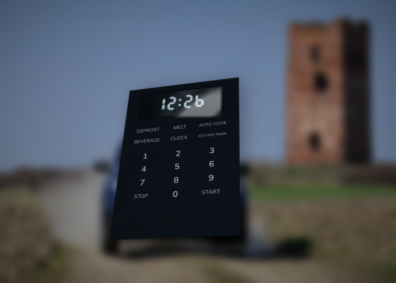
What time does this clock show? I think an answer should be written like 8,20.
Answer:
12,26
